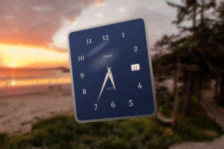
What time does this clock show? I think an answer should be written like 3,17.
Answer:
5,35
